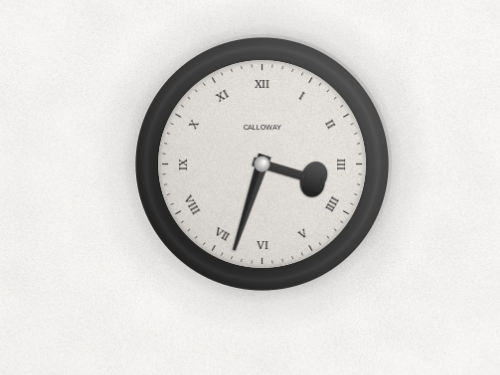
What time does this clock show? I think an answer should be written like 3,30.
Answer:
3,33
